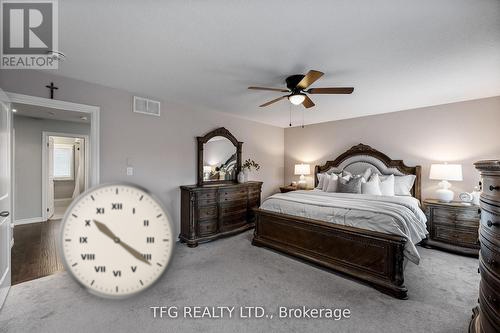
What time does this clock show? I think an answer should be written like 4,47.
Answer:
10,21
